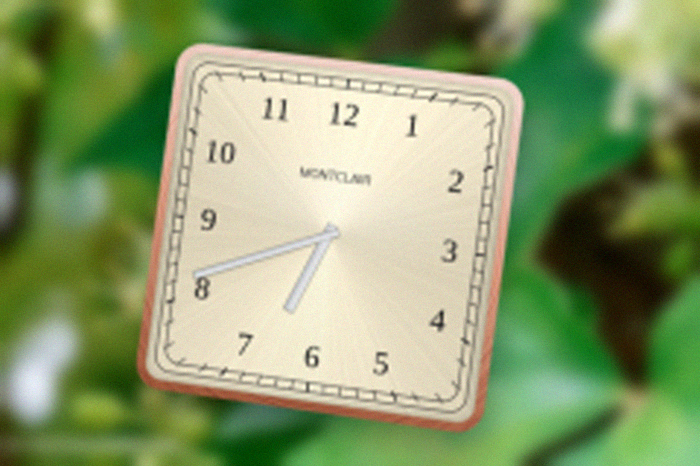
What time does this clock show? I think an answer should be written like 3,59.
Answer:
6,41
